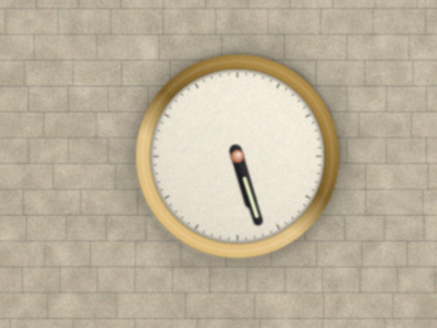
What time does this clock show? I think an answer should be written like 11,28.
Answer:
5,27
